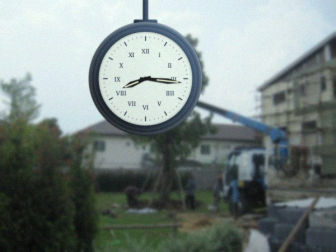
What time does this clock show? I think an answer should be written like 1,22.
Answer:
8,16
